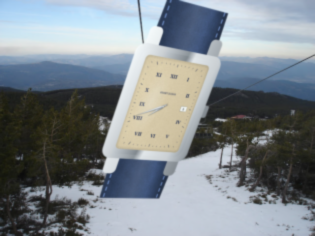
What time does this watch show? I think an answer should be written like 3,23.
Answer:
7,41
